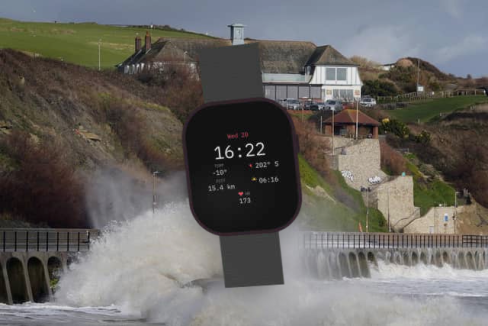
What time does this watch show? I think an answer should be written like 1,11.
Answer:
16,22
